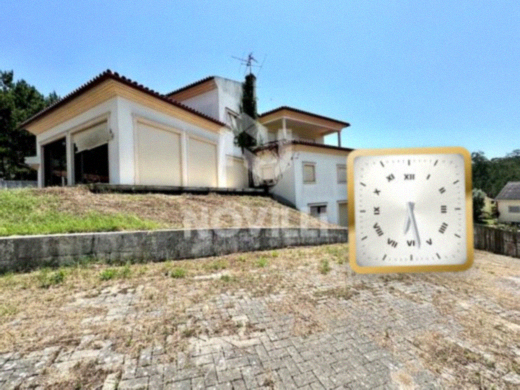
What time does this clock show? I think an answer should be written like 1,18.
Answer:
6,28
